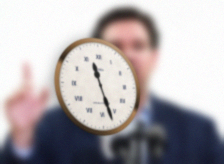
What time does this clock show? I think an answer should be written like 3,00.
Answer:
11,27
